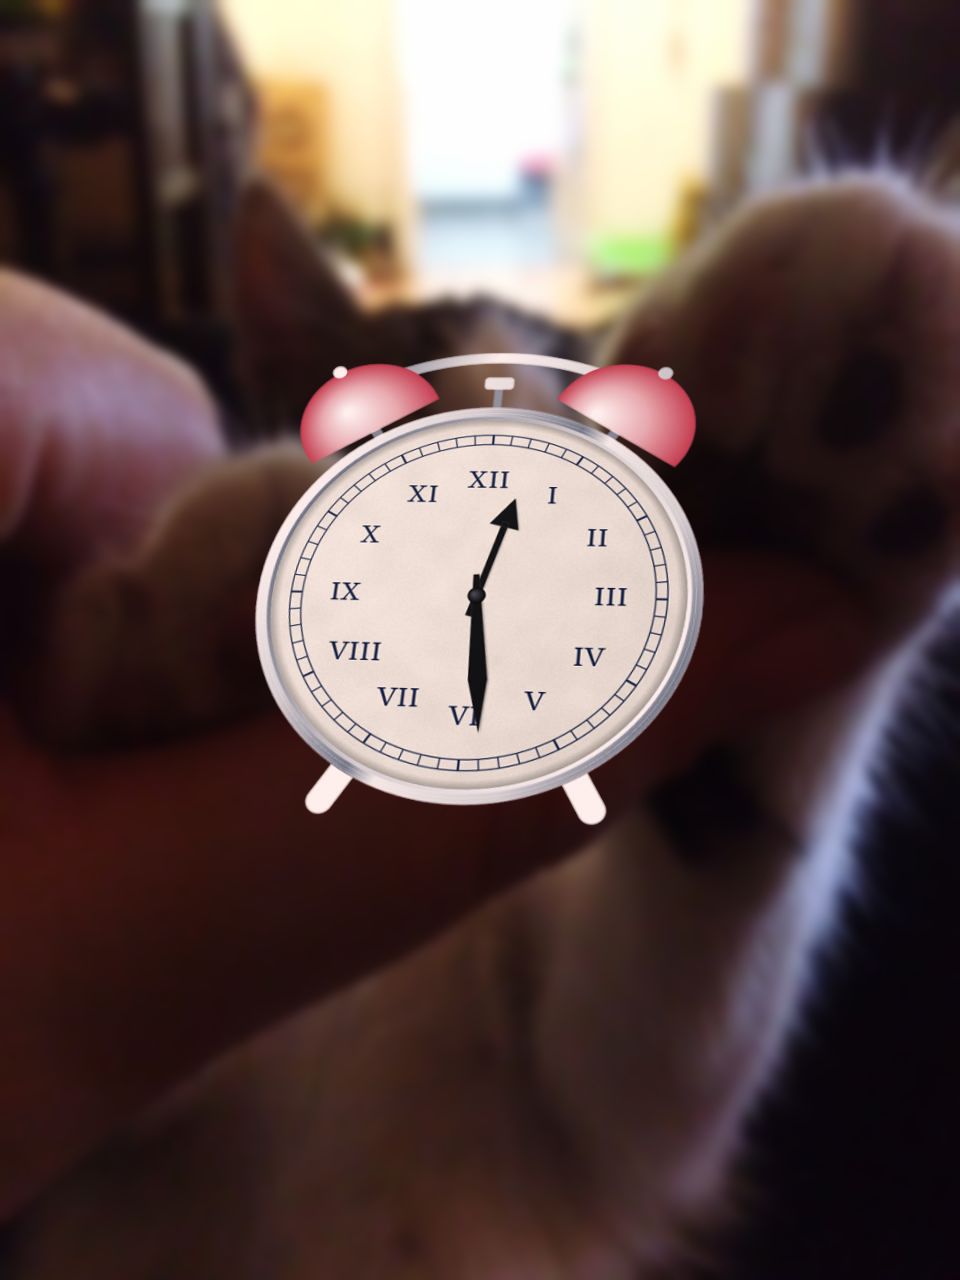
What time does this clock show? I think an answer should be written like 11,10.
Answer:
12,29
